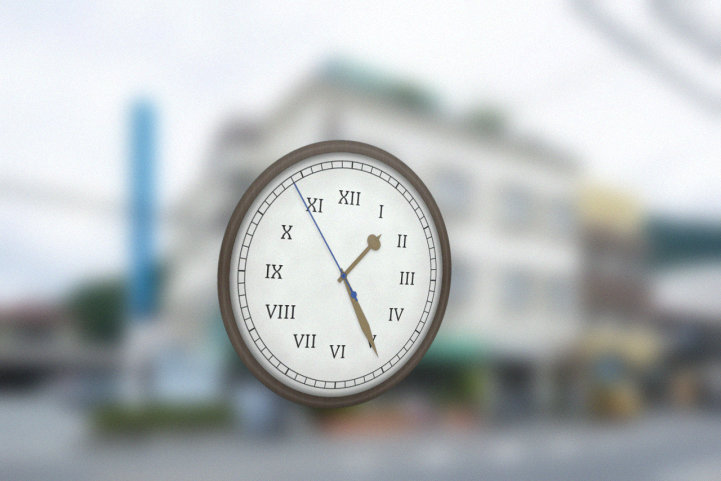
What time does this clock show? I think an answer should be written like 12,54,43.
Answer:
1,24,54
